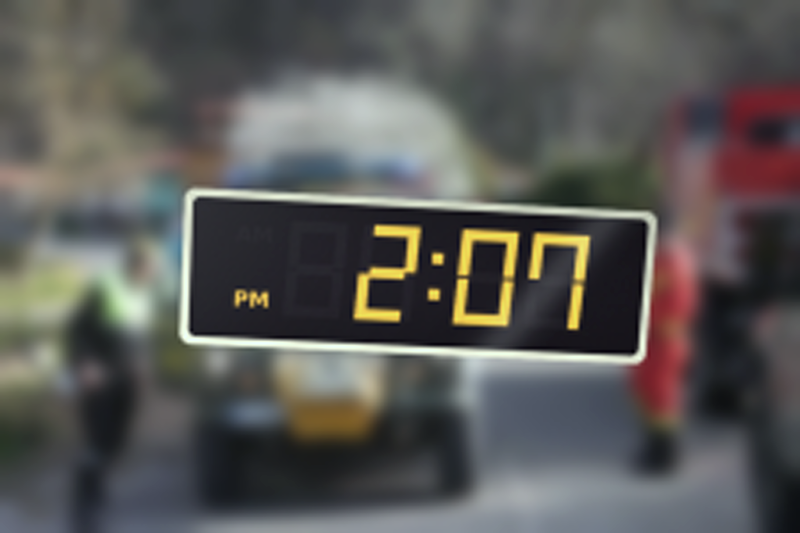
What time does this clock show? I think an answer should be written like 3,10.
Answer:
2,07
